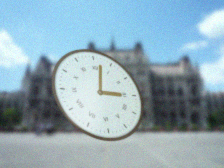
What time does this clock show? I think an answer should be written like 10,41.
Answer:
3,02
